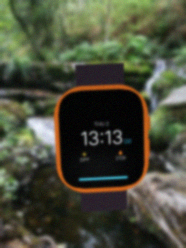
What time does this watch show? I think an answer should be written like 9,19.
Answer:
13,13
